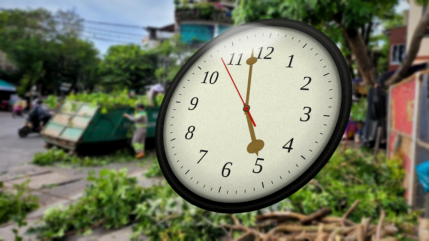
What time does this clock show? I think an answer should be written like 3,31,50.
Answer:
4,57,53
